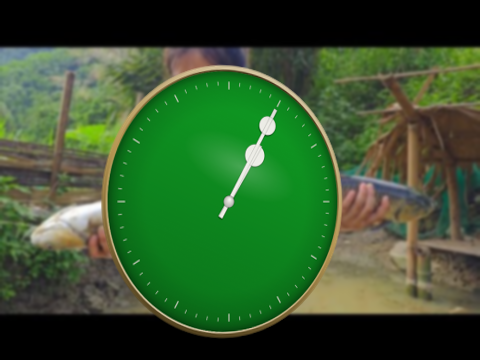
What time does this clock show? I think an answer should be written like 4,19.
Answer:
1,05
